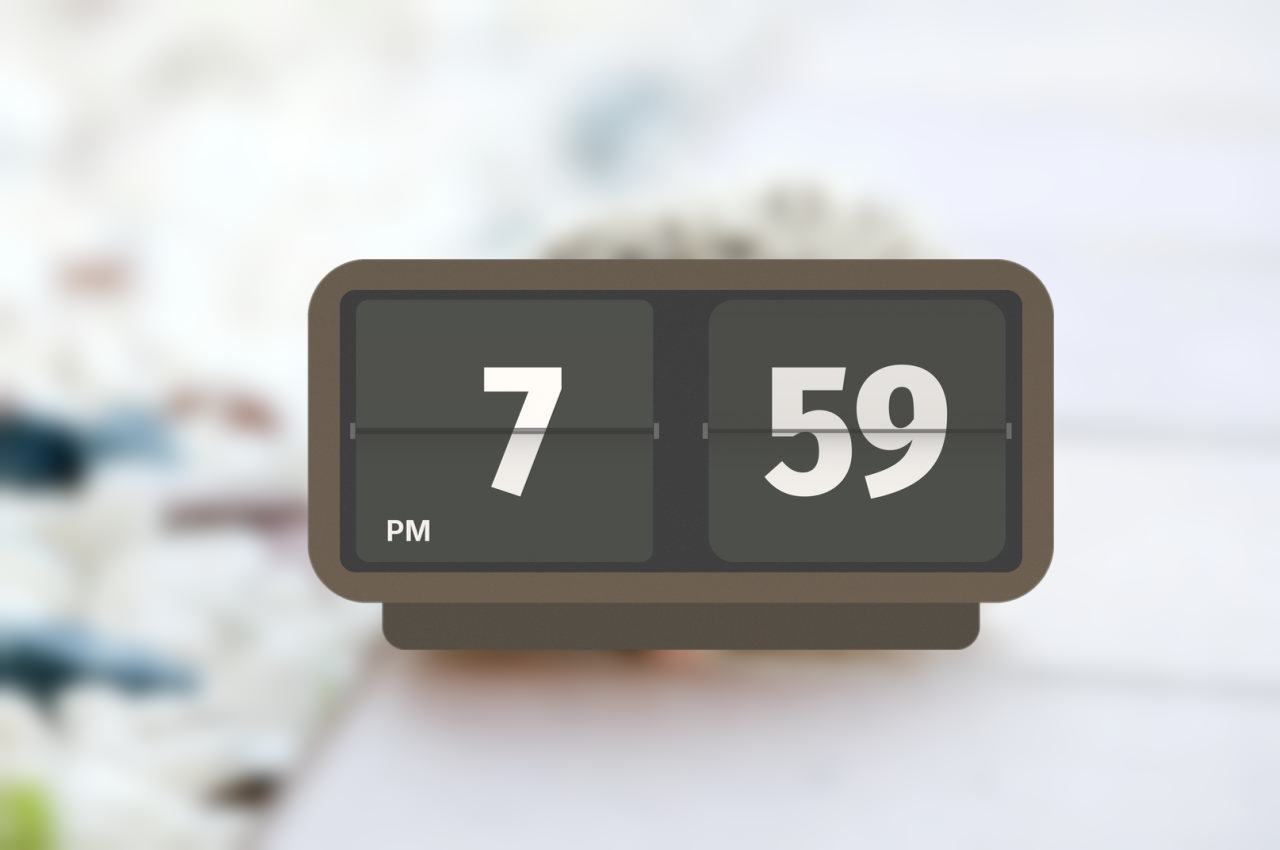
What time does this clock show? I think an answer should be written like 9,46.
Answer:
7,59
